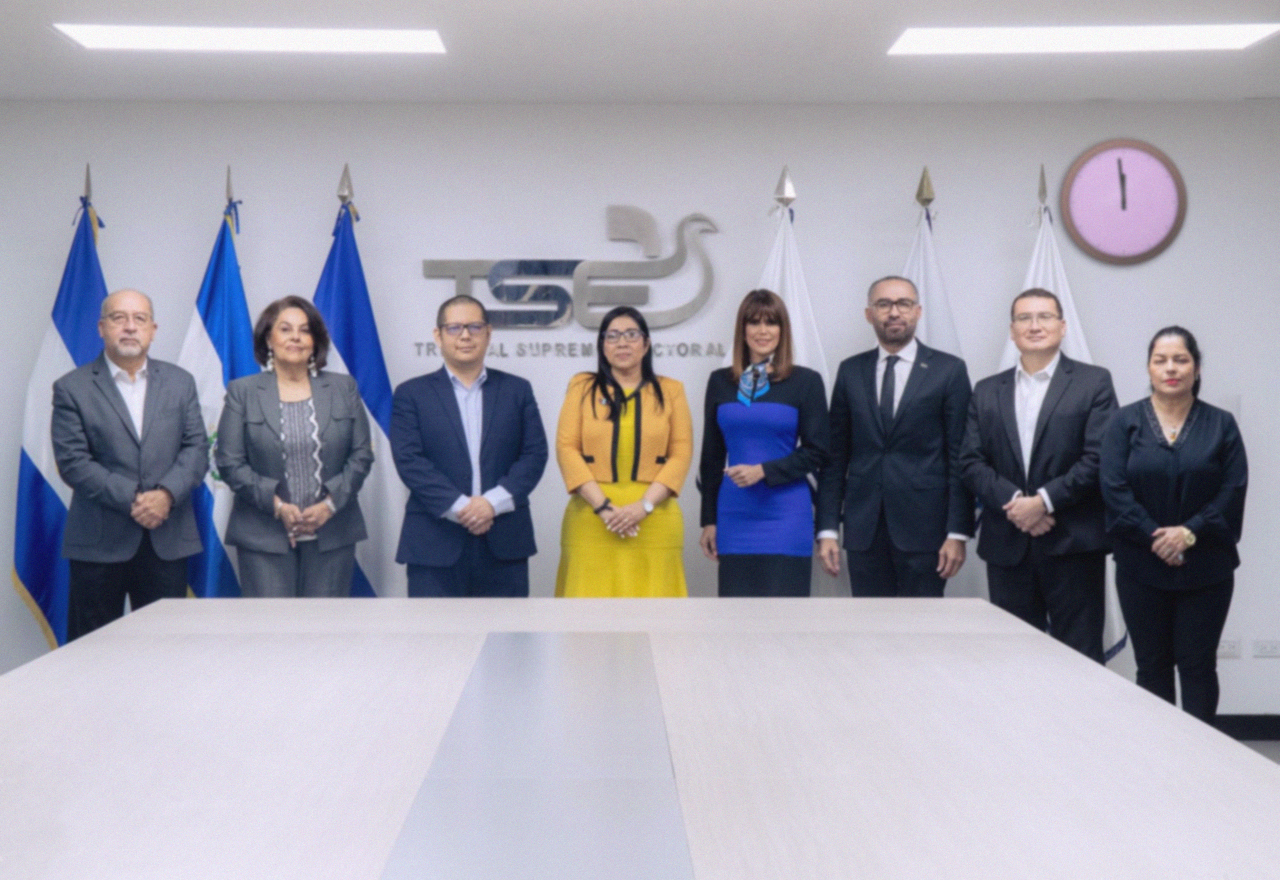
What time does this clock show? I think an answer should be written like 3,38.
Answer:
11,59
